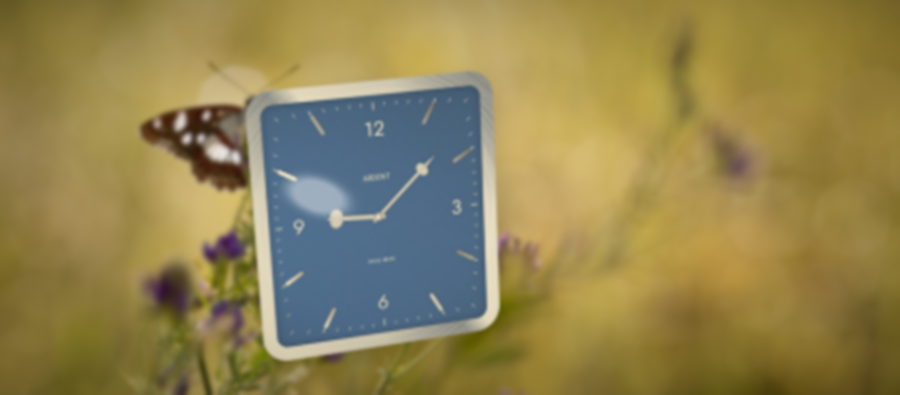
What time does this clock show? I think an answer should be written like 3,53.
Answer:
9,08
